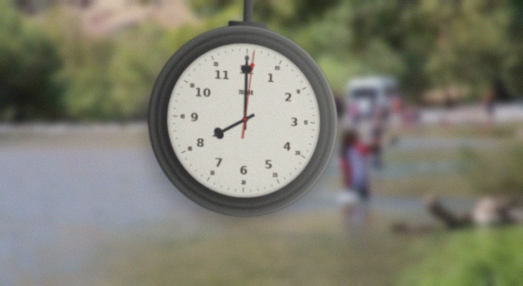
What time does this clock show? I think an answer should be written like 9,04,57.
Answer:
8,00,01
